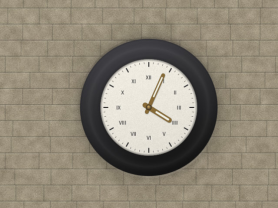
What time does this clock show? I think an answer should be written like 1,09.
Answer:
4,04
